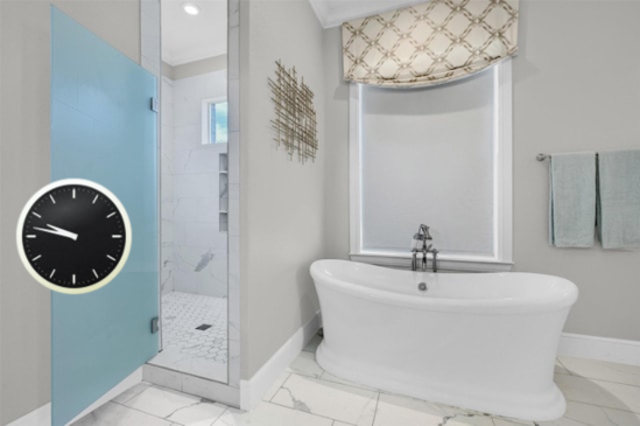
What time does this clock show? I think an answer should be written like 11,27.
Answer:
9,47
